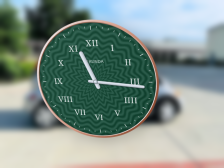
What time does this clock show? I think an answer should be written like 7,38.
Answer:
11,16
